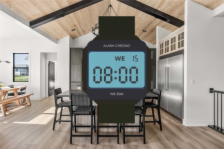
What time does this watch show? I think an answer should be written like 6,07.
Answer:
8,00
